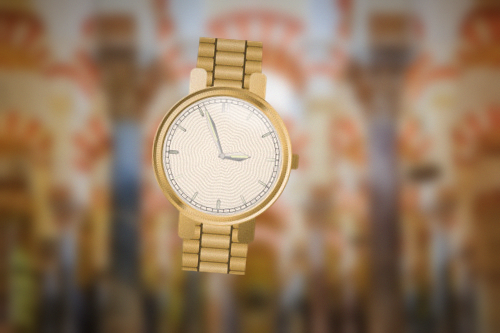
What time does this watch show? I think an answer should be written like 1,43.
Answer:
2,56
